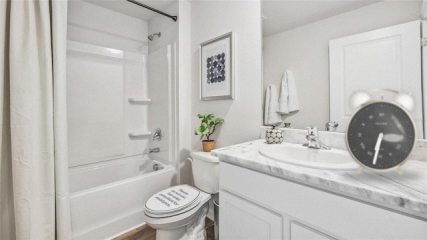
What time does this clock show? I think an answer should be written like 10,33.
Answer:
6,32
